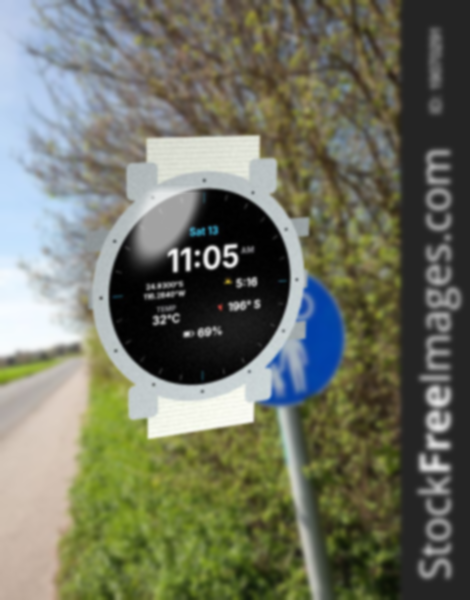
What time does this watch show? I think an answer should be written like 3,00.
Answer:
11,05
